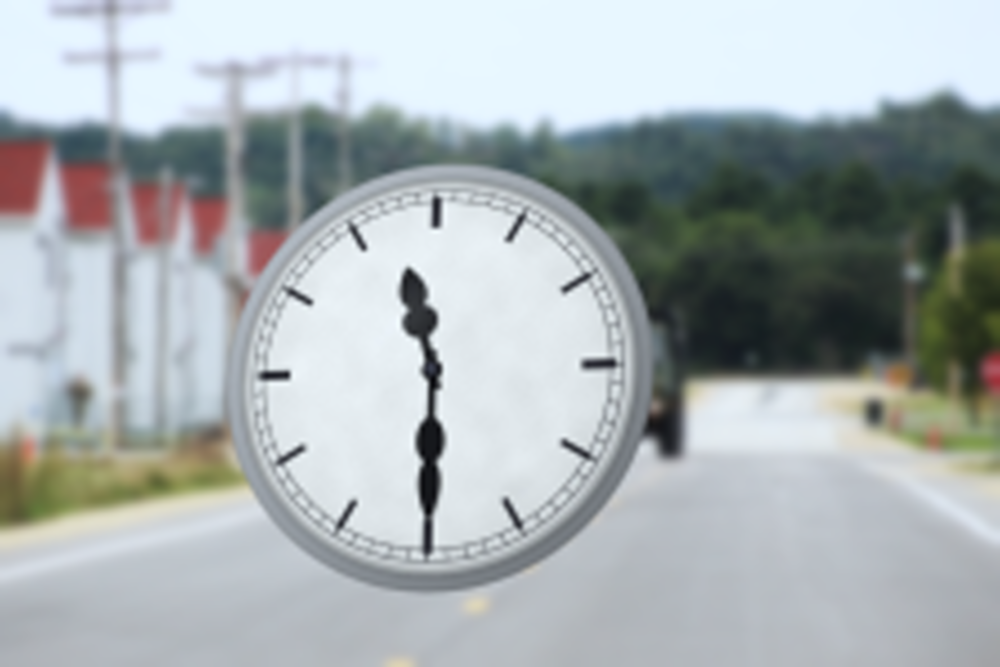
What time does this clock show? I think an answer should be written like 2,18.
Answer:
11,30
